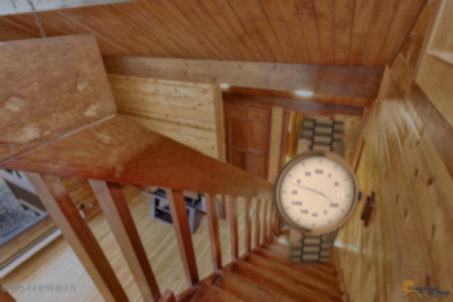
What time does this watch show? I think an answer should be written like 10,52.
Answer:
3,48
